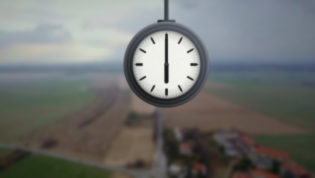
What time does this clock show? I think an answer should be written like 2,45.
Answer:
6,00
